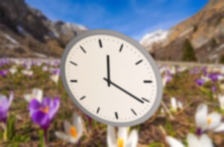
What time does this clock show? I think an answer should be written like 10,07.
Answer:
12,21
